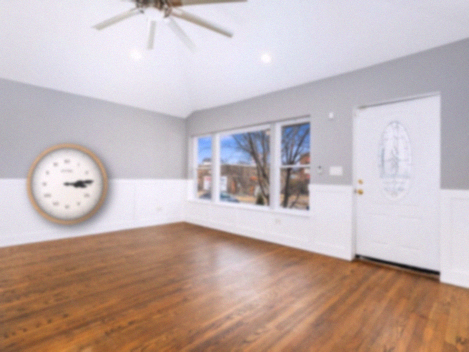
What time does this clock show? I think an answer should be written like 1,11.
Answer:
3,14
